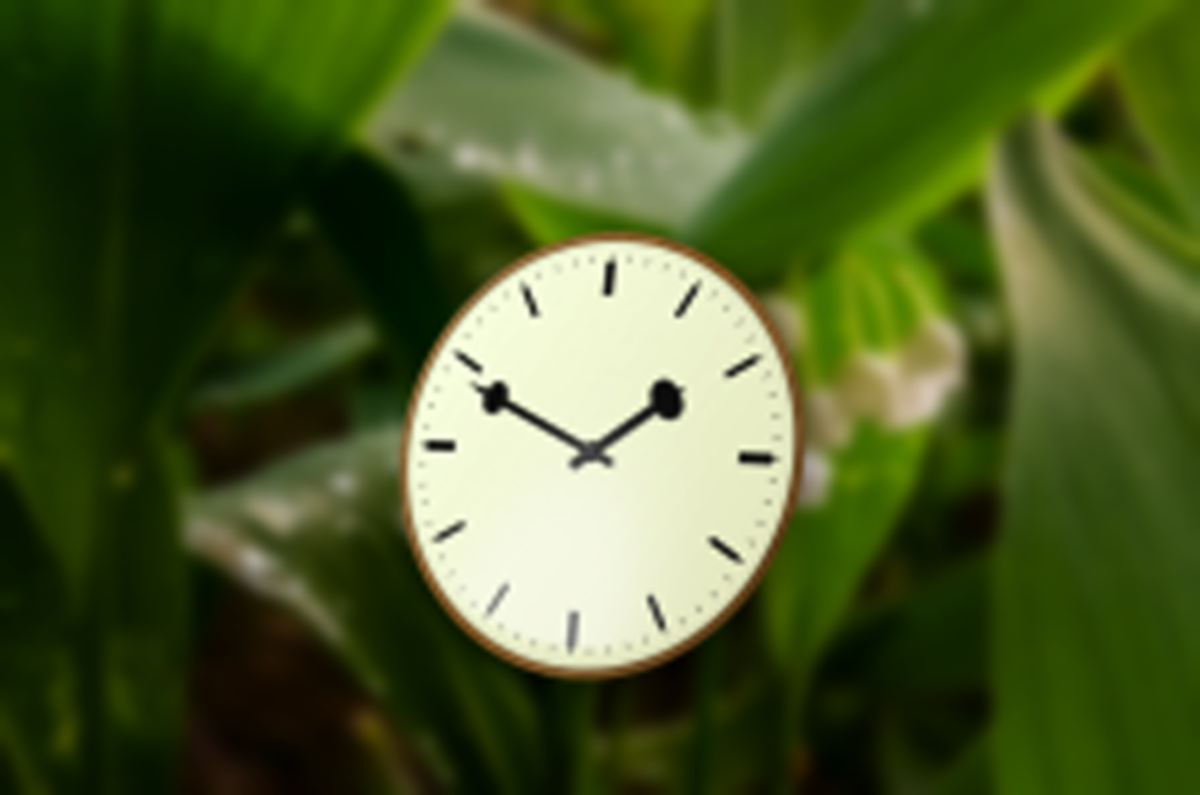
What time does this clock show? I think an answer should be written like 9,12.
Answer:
1,49
